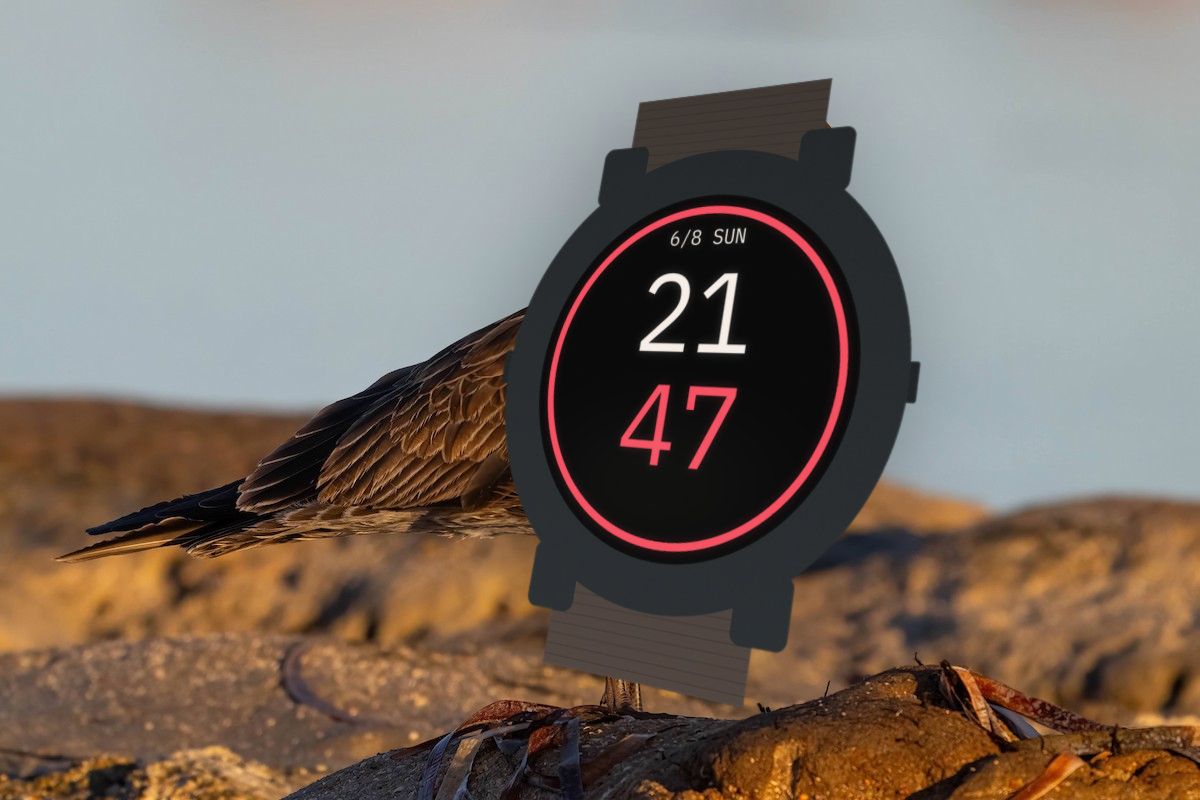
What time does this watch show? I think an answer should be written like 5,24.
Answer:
21,47
